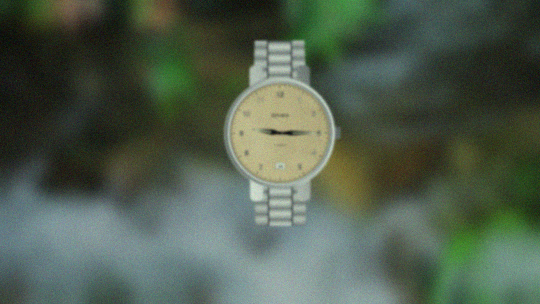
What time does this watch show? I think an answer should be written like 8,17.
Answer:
9,15
